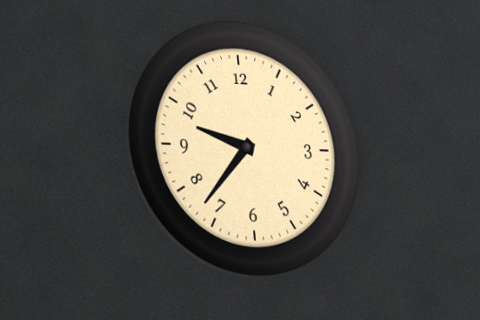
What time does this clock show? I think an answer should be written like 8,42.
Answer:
9,37
